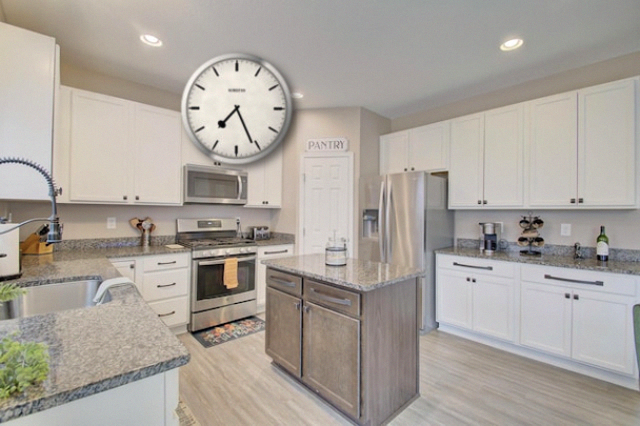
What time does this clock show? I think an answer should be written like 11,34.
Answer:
7,26
